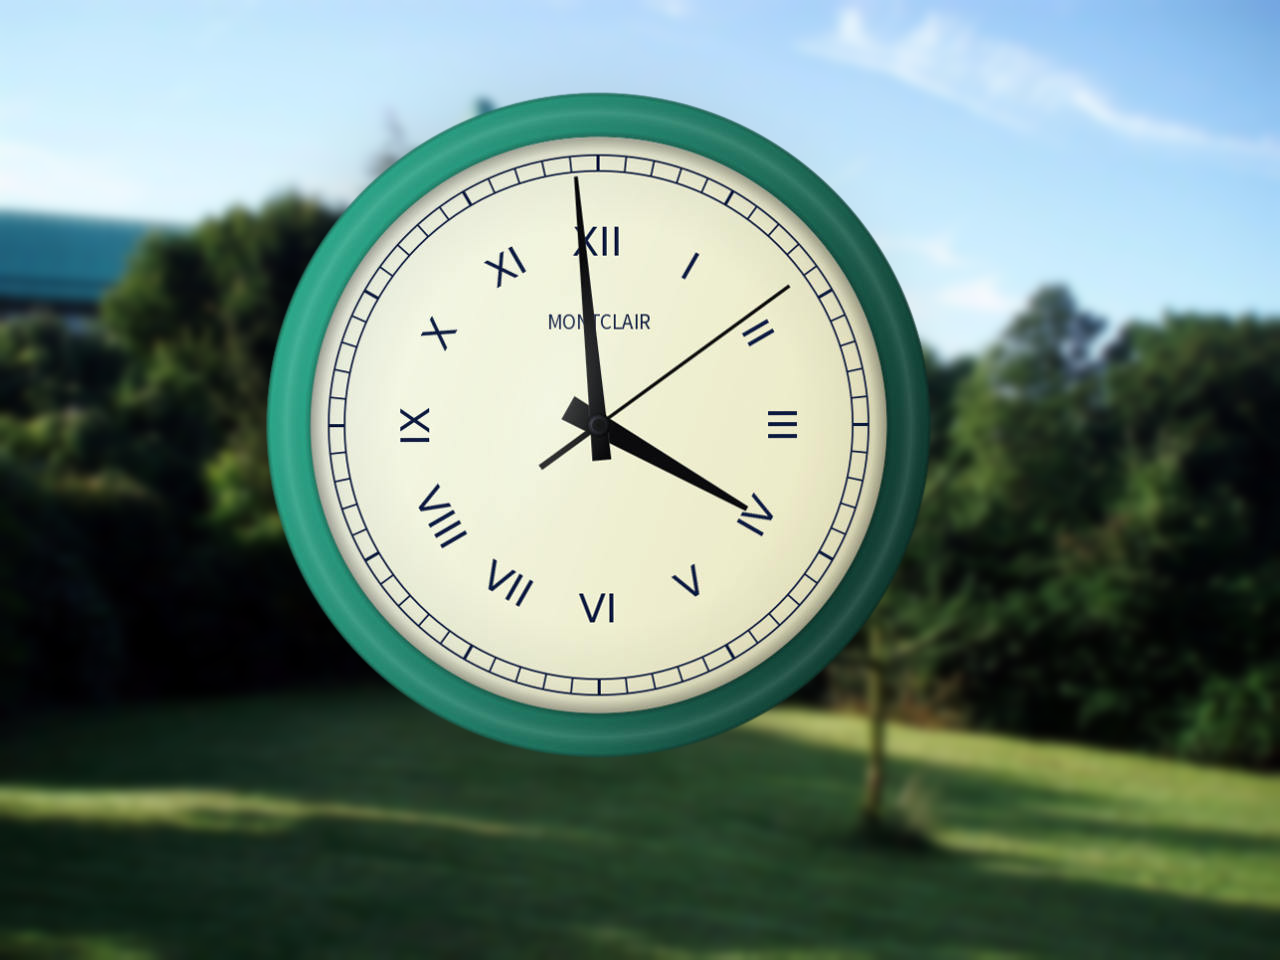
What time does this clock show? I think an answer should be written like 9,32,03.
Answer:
3,59,09
